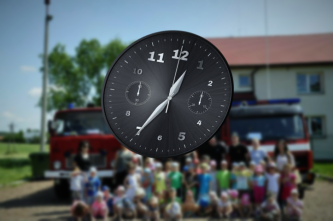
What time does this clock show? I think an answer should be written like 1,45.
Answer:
12,35
